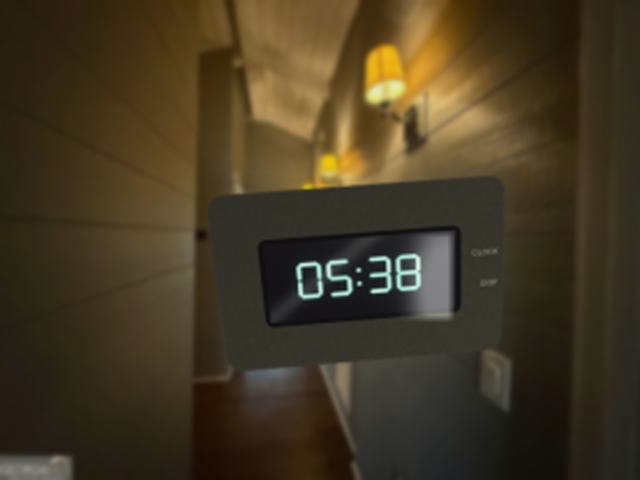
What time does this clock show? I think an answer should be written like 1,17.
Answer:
5,38
